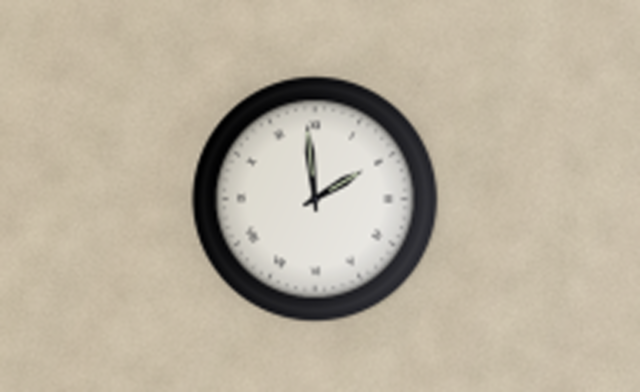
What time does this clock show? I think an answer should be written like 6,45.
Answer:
1,59
